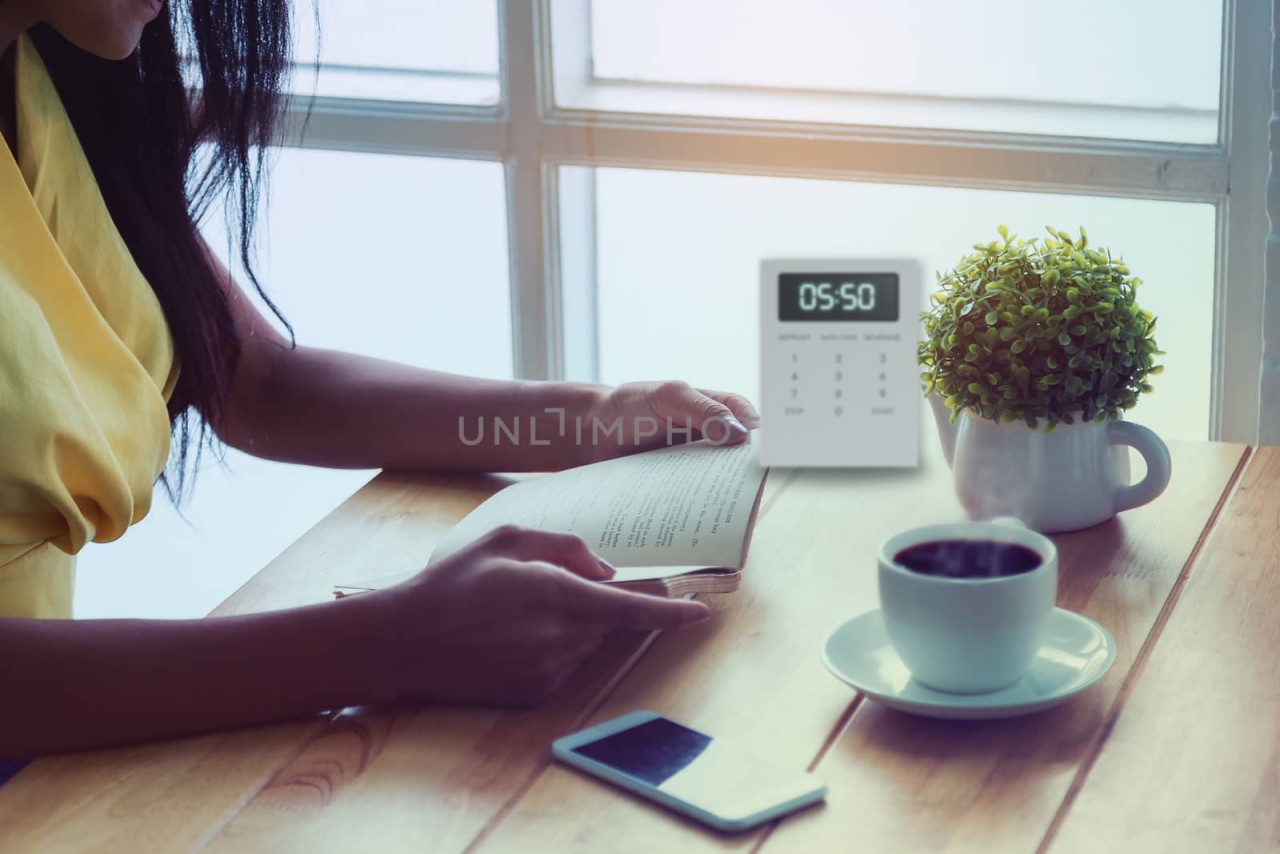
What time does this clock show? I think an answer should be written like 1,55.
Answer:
5,50
